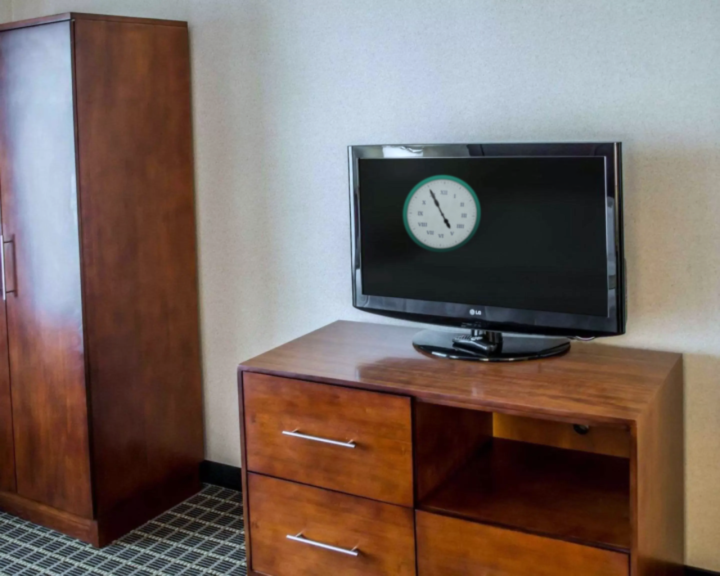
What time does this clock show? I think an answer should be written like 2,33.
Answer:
4,55
